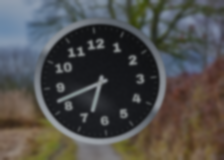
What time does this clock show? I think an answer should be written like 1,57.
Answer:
6,42
